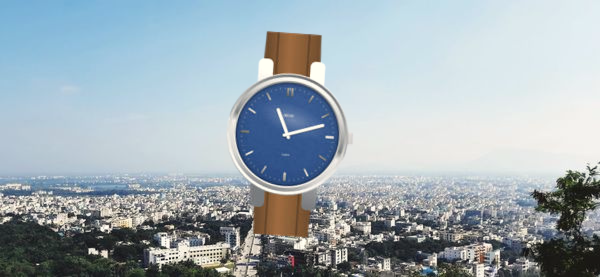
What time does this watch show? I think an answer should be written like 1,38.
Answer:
11,12
